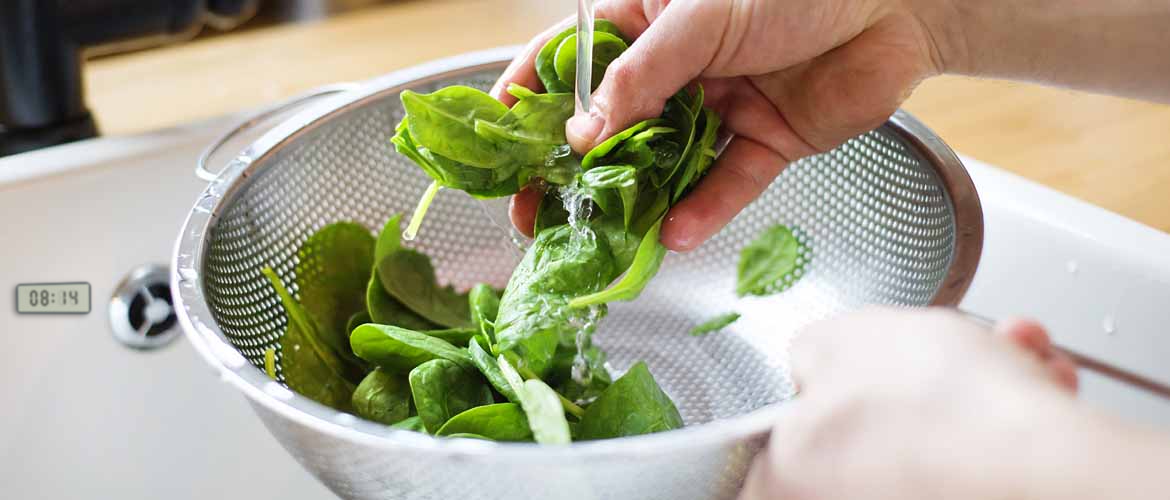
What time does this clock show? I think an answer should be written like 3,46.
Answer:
8,14
